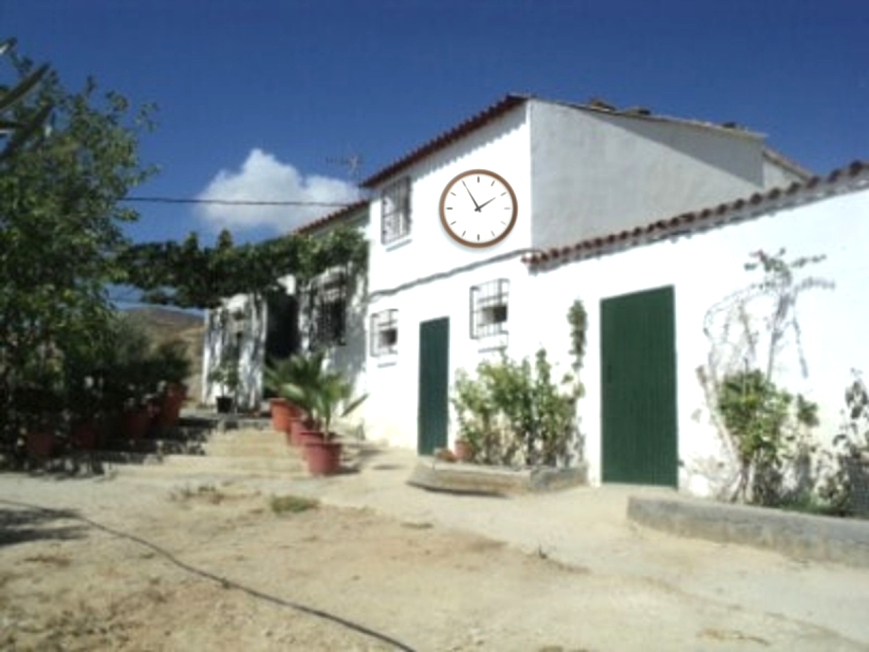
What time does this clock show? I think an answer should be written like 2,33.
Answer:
1,55
